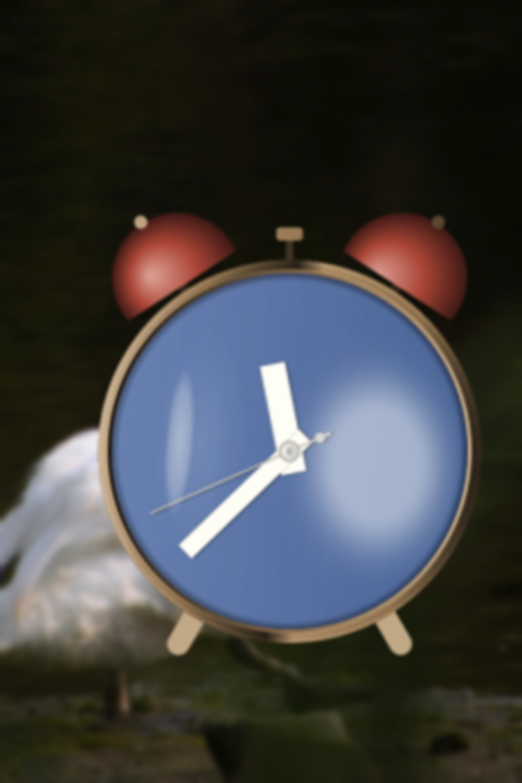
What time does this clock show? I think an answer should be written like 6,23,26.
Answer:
11,37,41
